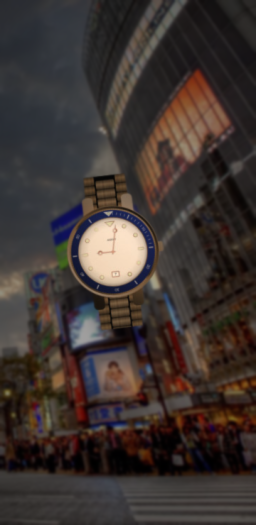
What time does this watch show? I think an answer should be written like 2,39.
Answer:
9,02
